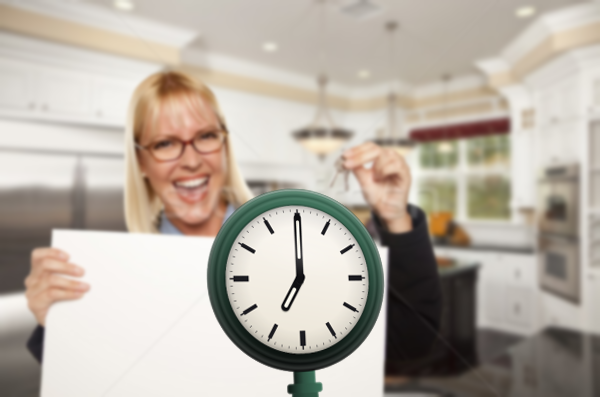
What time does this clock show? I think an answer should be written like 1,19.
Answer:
7,00
